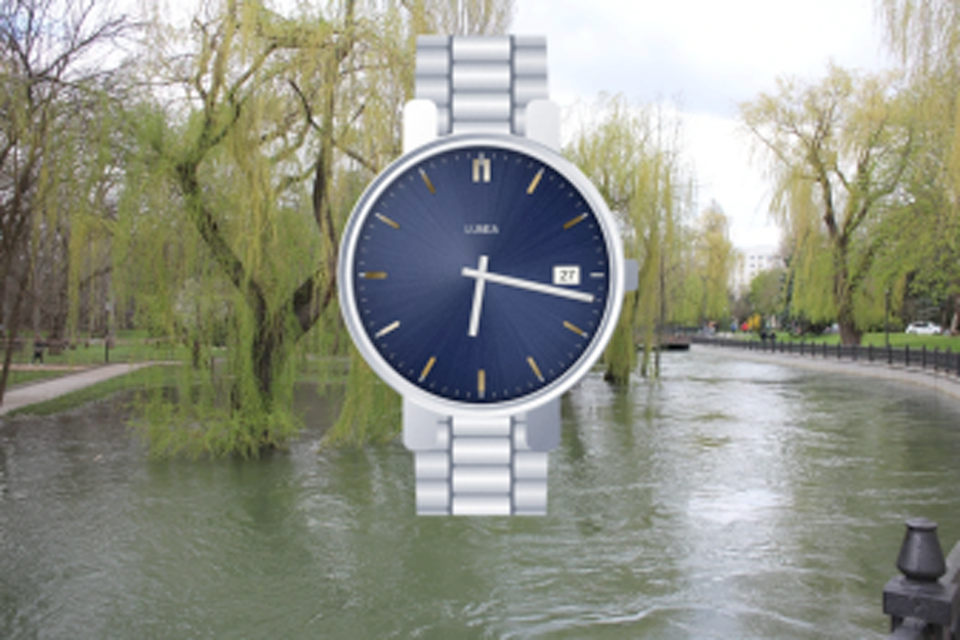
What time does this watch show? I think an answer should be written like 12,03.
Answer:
6,17
